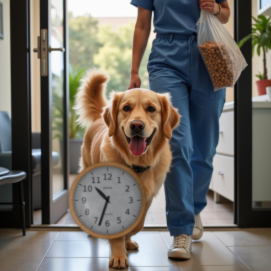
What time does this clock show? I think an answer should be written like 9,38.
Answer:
10,33
